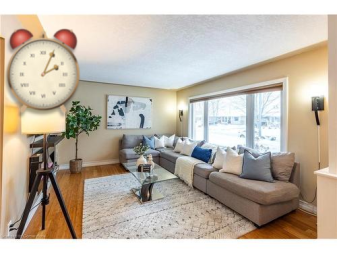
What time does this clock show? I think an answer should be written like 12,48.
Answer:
2,04
